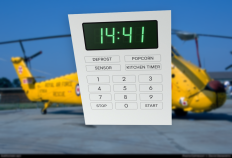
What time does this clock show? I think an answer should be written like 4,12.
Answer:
14,41
